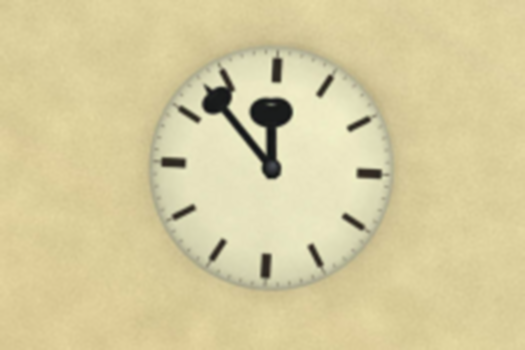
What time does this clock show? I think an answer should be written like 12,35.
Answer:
11,53
